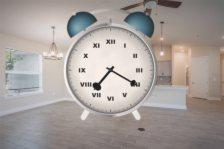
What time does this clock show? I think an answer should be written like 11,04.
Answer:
7,20
